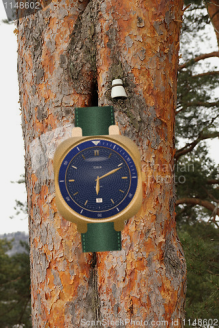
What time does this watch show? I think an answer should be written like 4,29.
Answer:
6,11
